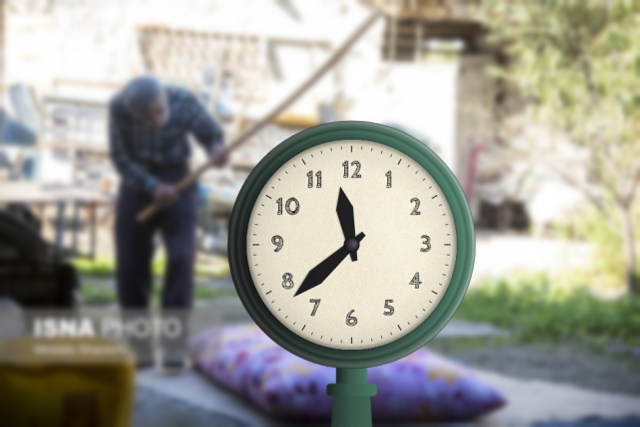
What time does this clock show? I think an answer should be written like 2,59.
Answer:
11,38
